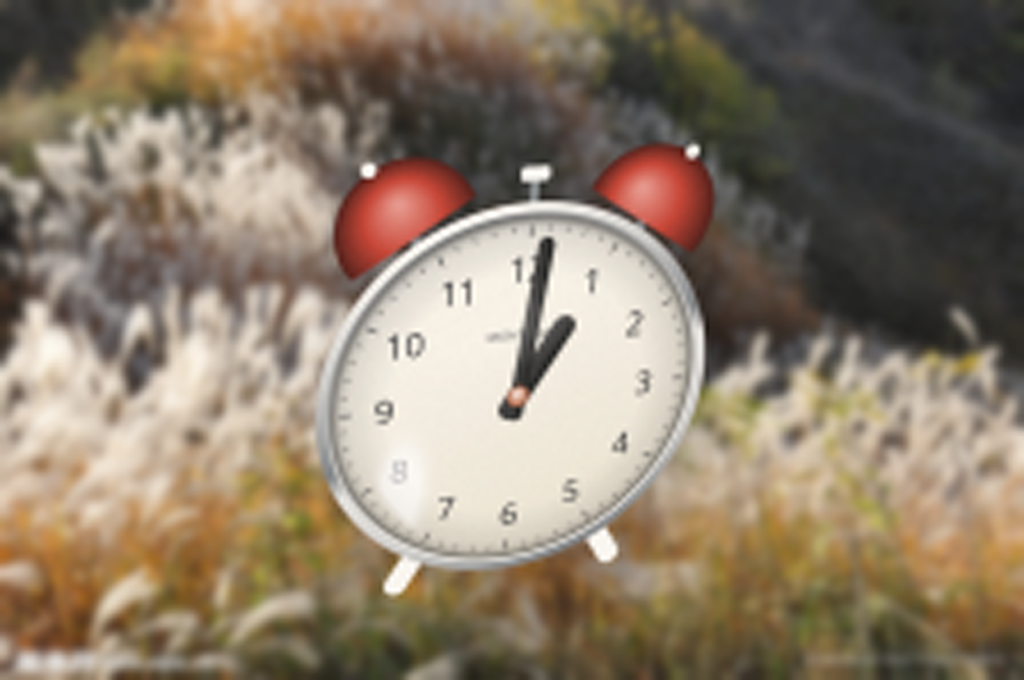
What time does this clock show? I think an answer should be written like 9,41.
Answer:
1,01
